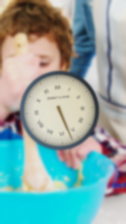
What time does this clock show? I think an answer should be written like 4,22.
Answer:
5,27
